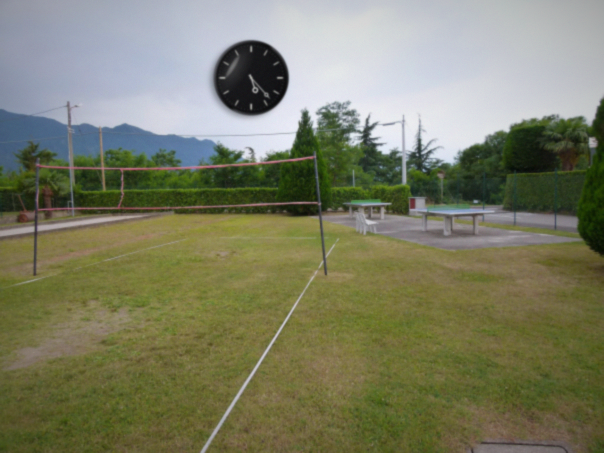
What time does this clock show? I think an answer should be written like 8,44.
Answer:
5,23
